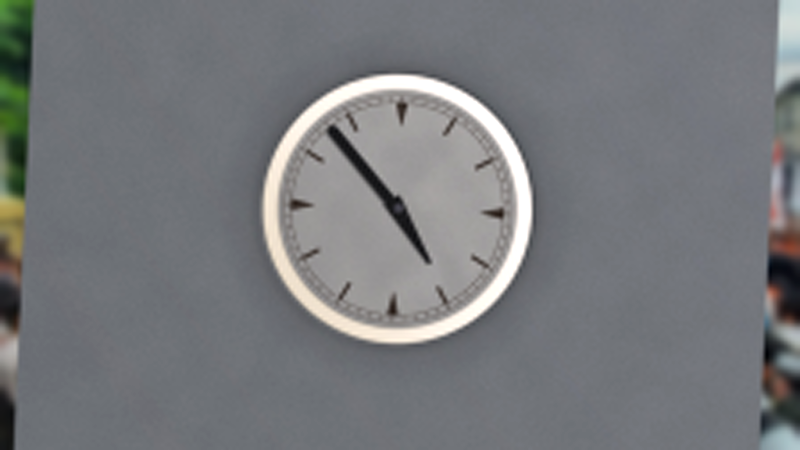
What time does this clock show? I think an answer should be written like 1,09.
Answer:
4,53
